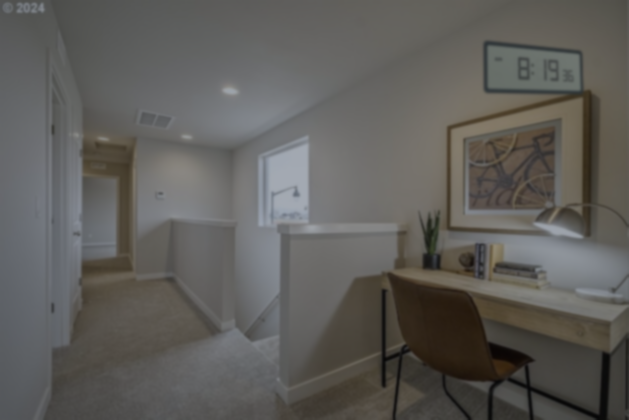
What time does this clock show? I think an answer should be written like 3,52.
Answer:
8,19
